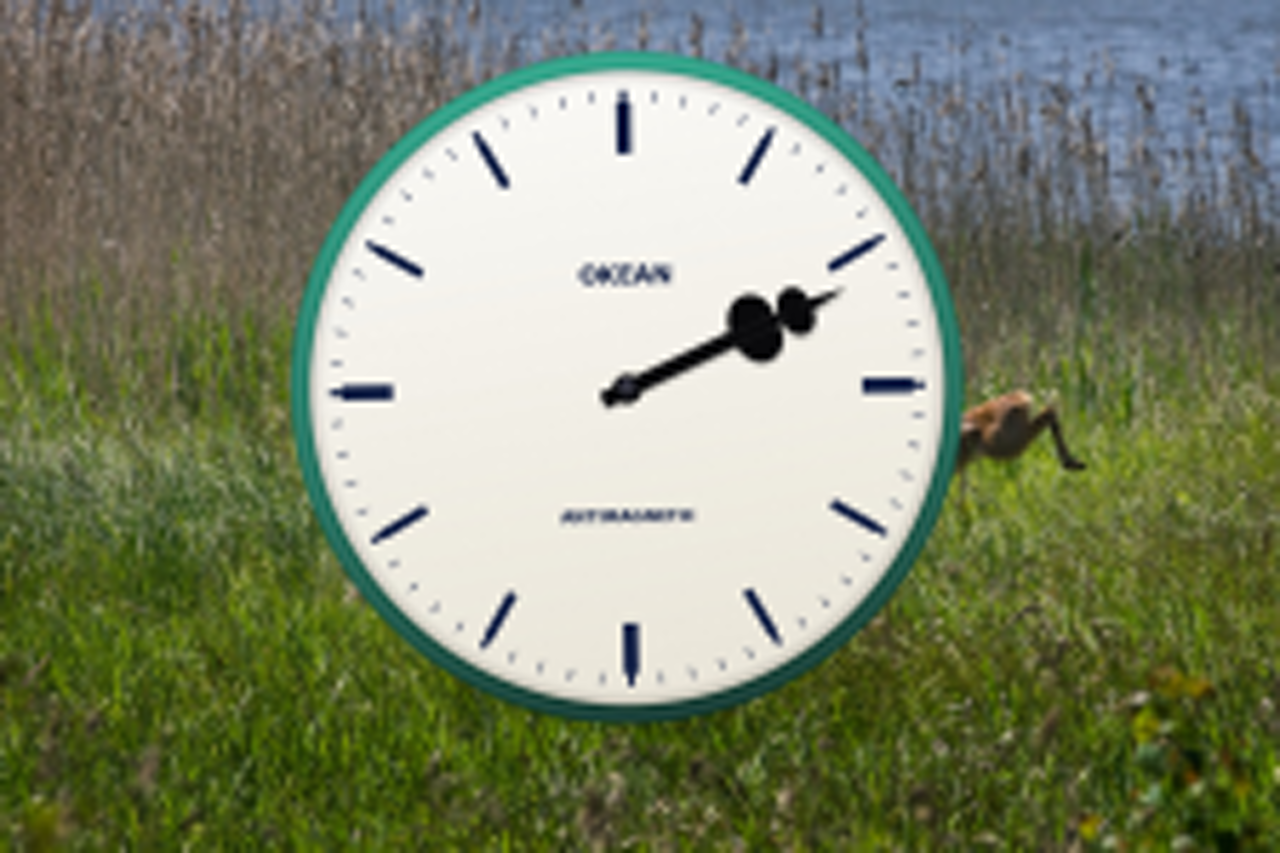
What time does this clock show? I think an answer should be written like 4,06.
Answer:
2,11
